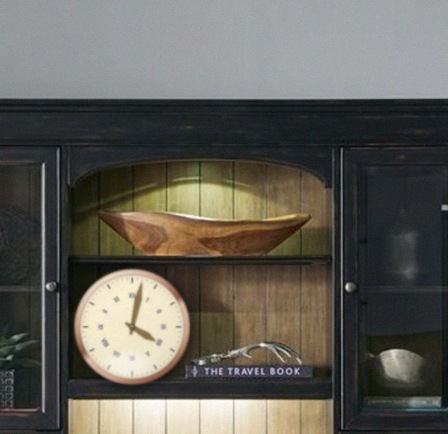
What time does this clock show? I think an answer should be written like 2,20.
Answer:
4,02
